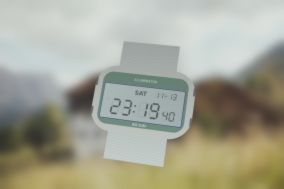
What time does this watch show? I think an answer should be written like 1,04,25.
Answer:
23,19,40
